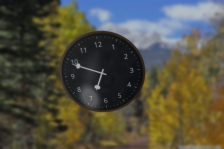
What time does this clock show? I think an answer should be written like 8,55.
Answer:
6,49
